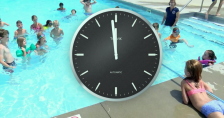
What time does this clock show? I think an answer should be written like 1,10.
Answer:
11,59
